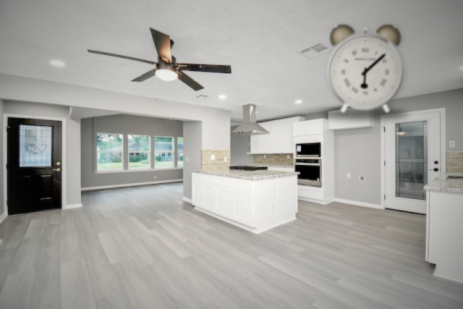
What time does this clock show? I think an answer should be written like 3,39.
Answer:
6,08
